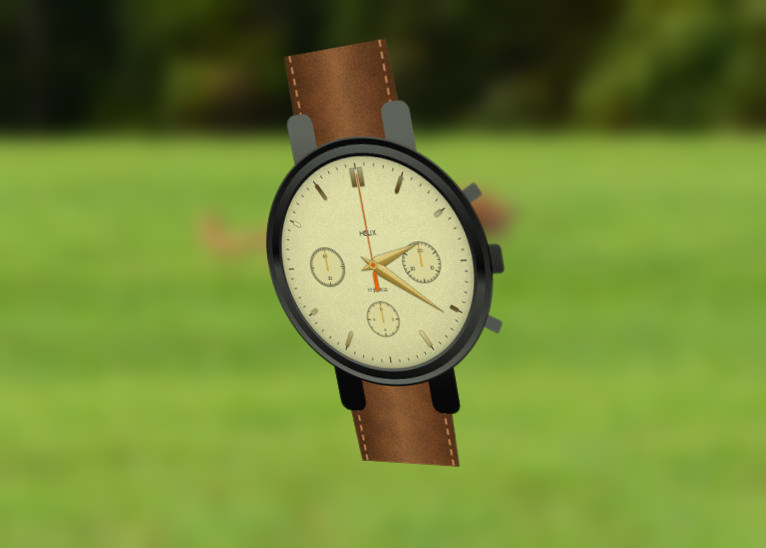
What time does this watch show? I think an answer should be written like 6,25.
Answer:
2,21
